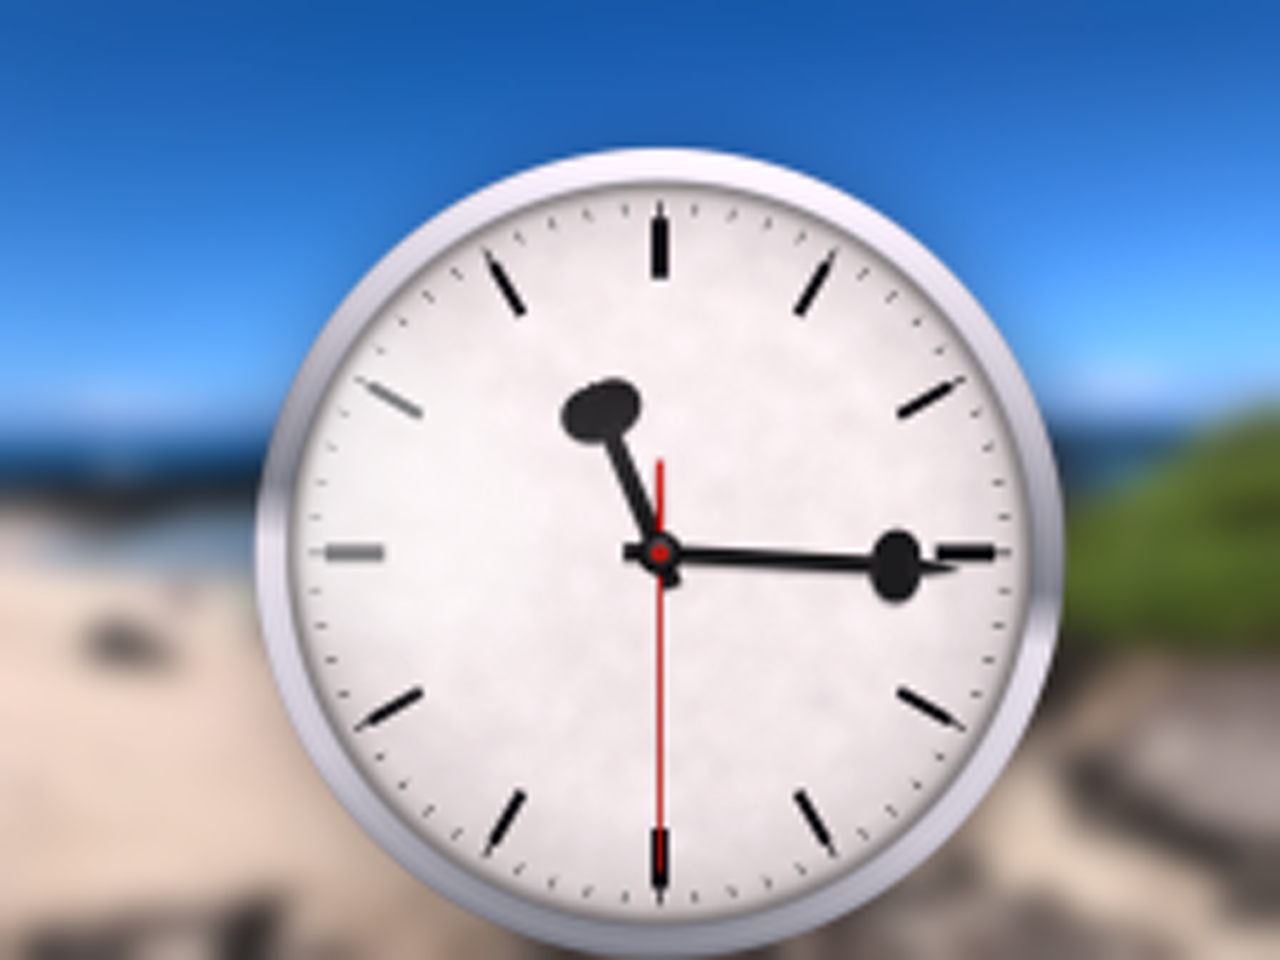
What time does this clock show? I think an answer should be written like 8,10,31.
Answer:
11,15,30
